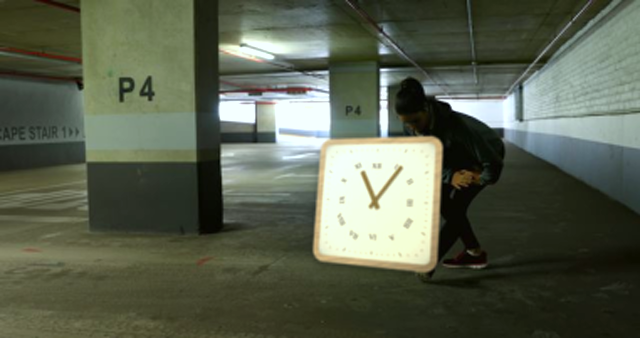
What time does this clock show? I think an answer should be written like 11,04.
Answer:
11,06
